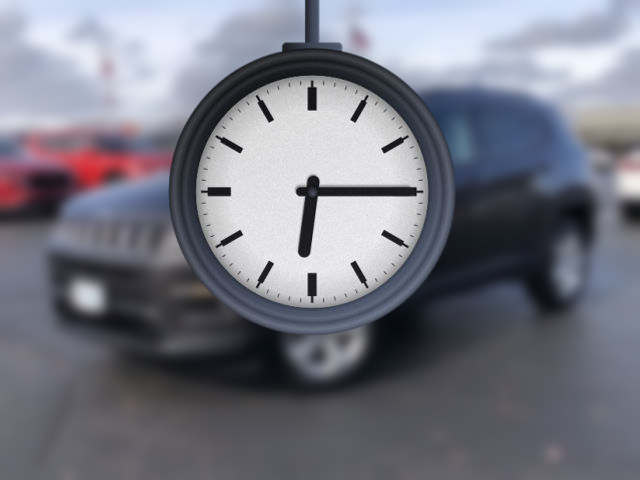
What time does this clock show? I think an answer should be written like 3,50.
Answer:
6,15
